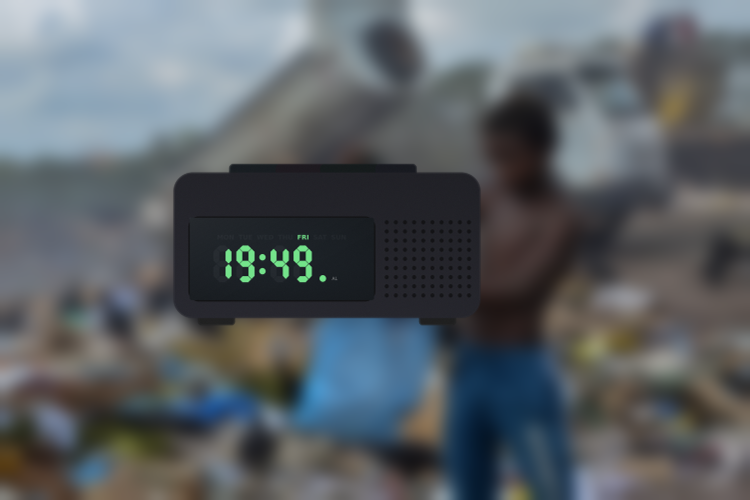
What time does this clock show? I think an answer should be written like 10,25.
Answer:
19,49
